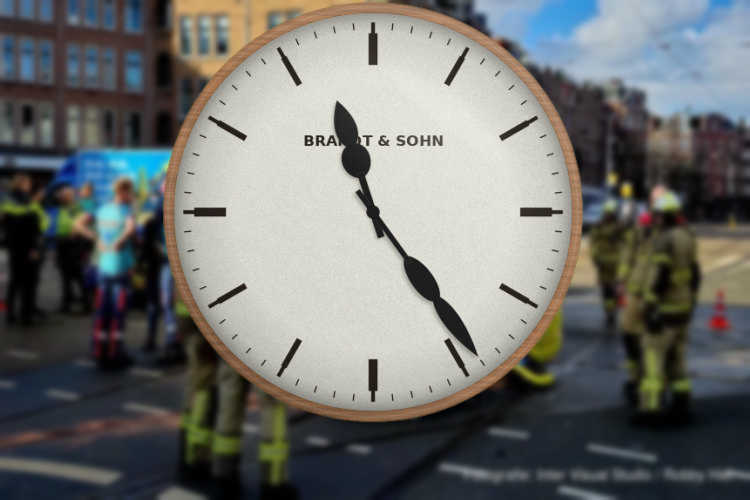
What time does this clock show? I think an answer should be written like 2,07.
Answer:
11,24
